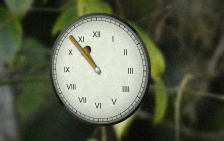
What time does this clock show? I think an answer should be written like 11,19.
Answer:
10,53
